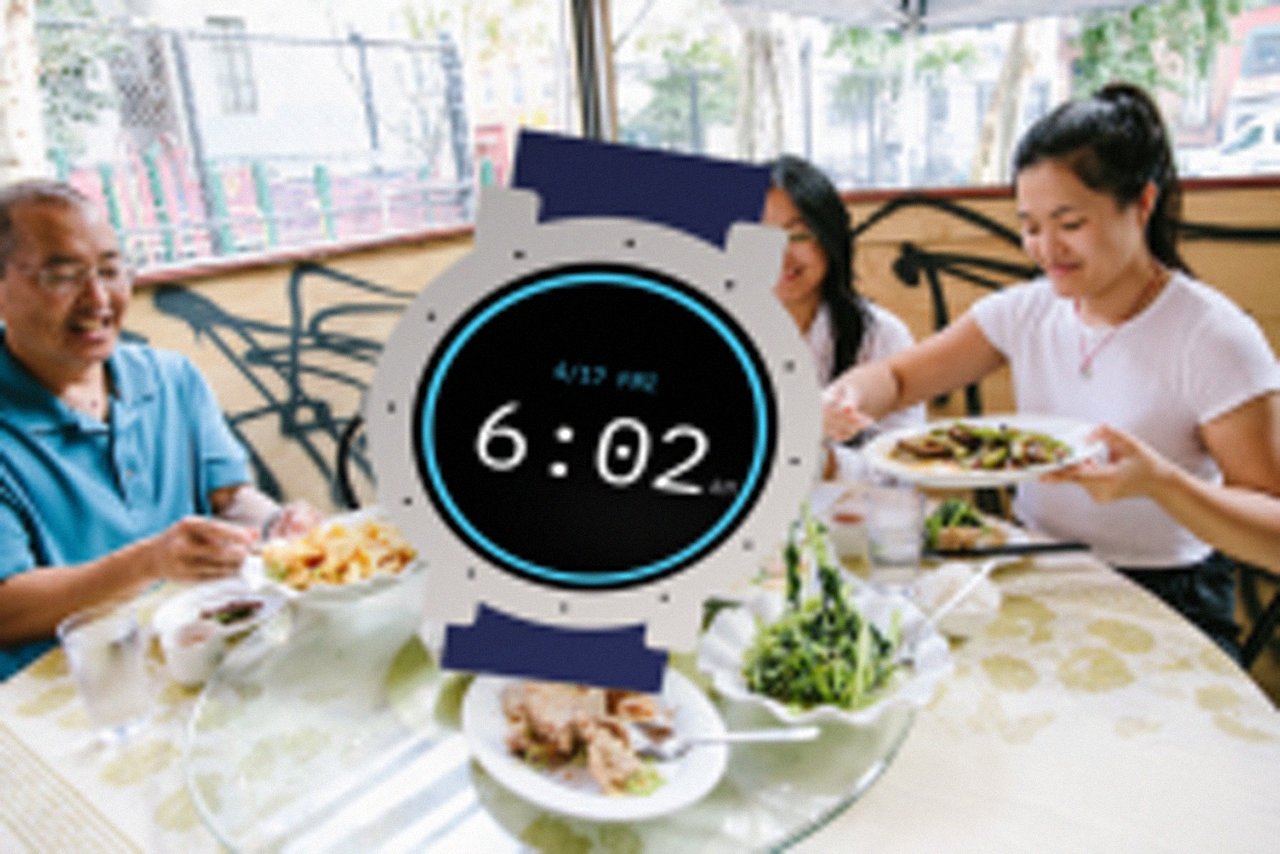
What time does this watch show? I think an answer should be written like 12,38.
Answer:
6,02
